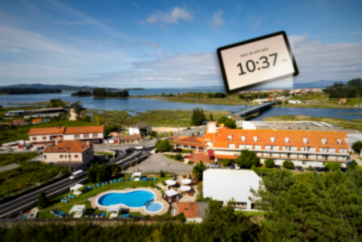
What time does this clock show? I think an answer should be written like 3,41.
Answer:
10,37
